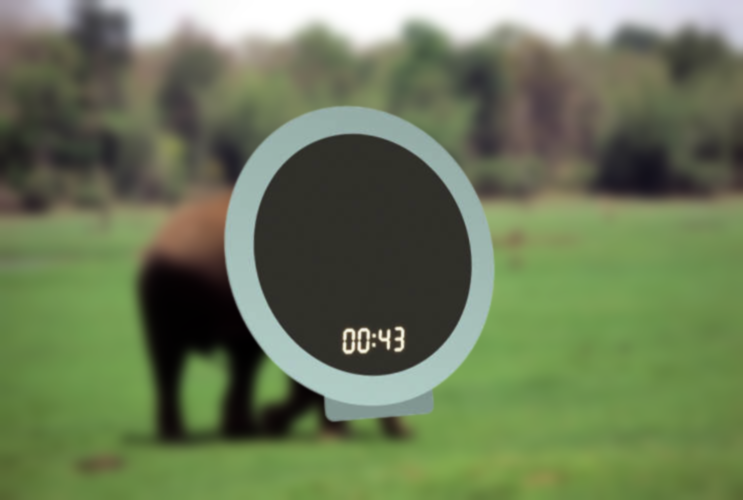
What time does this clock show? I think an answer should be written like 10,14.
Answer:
0,43
